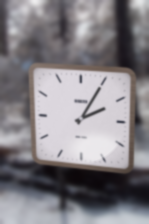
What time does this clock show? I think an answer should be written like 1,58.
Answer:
2,05
